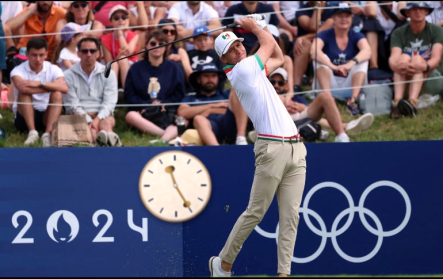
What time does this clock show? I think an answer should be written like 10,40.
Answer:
11,25
